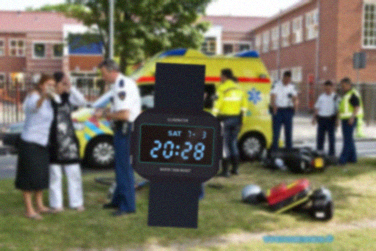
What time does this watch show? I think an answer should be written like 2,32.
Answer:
20,28
